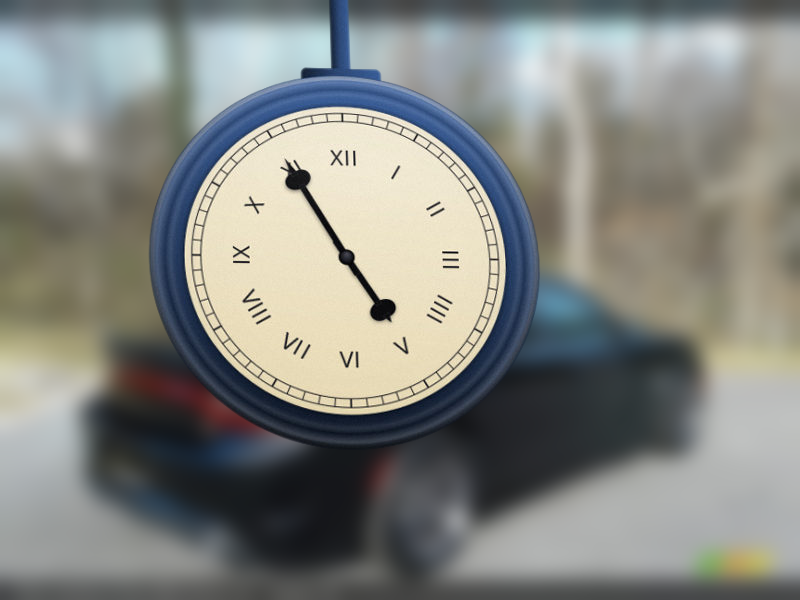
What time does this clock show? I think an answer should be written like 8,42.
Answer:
4,55
